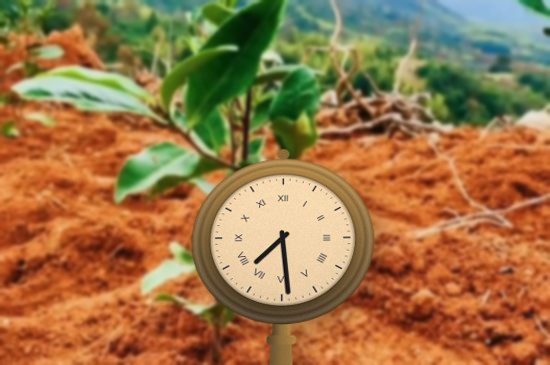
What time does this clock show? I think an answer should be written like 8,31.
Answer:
7,29
